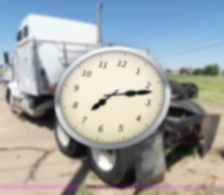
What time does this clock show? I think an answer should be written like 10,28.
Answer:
7,12
